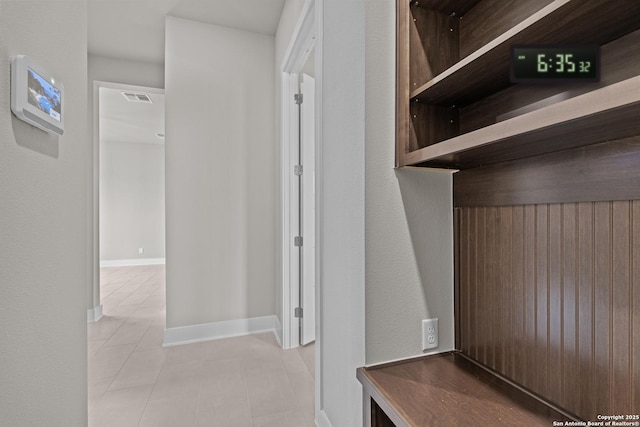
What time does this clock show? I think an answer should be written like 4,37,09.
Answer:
6,35,32
